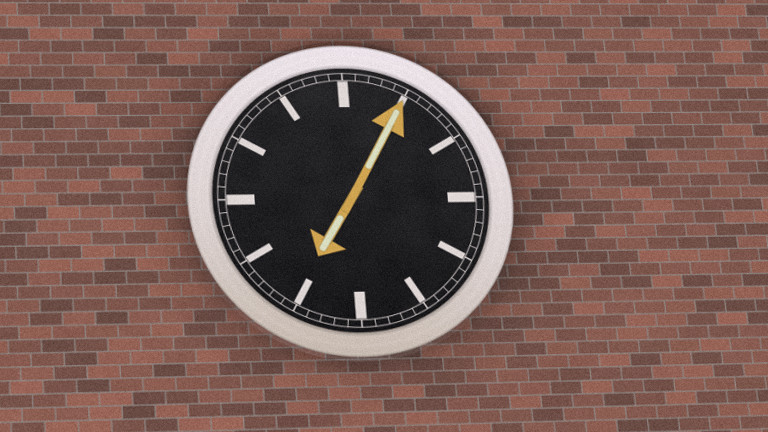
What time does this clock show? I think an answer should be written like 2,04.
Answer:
7,05
